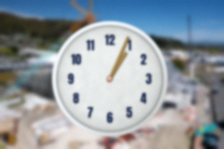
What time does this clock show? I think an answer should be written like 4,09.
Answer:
1,04
